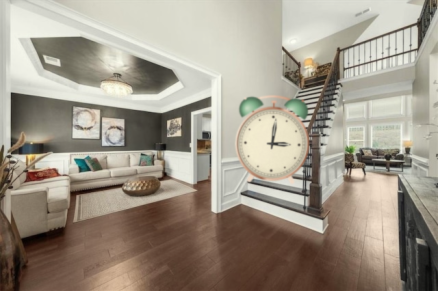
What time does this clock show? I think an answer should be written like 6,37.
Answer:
3,01
